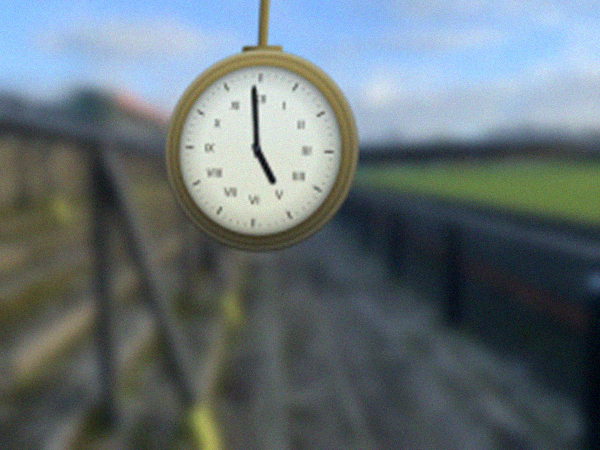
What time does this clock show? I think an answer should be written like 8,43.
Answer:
4,59
